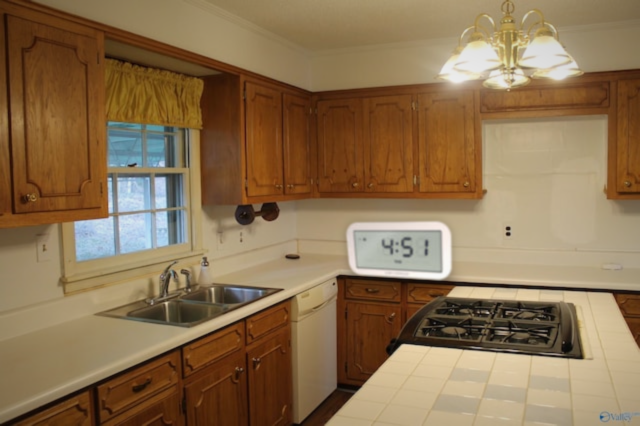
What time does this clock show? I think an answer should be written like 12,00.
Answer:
4,51
